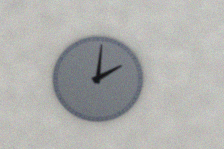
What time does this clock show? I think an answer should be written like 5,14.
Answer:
2,01
